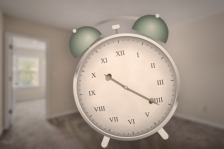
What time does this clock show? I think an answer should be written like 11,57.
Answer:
10,21
